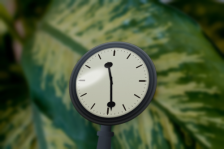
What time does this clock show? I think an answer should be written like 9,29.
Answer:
11,29
